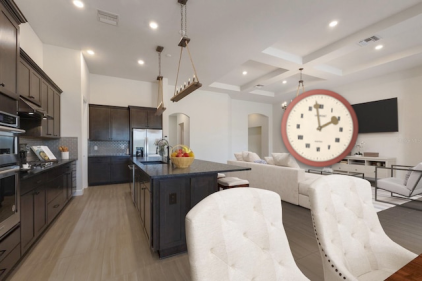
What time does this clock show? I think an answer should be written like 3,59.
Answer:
1,58
